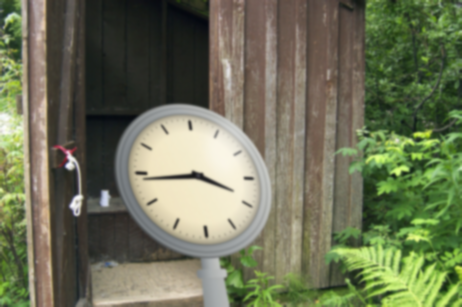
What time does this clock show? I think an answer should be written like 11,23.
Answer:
3,44
